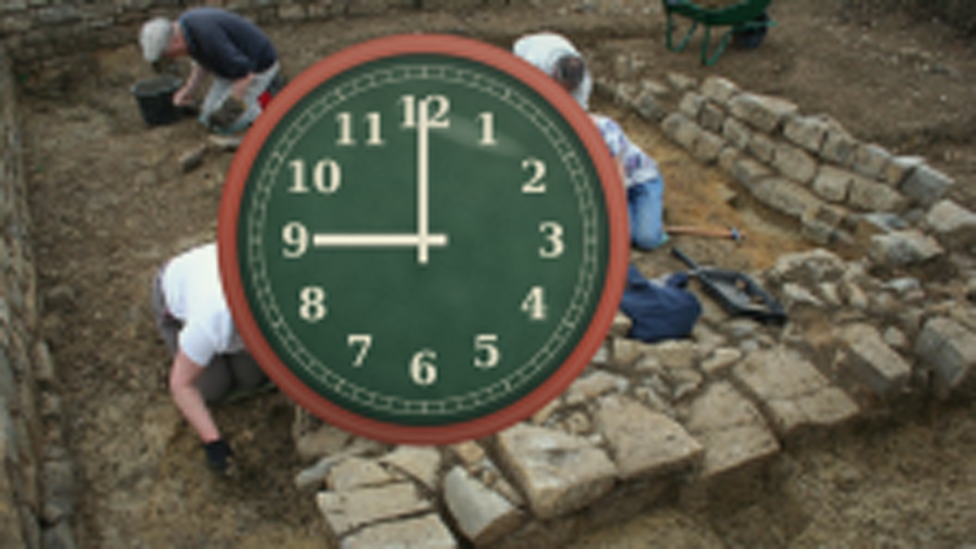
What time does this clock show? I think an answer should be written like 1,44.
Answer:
9,00
